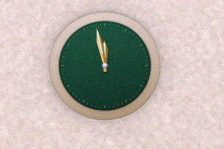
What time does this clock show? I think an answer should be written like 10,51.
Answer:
11,58
